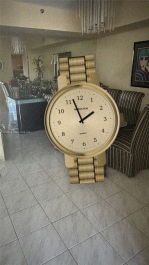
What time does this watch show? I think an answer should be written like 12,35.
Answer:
1,57
